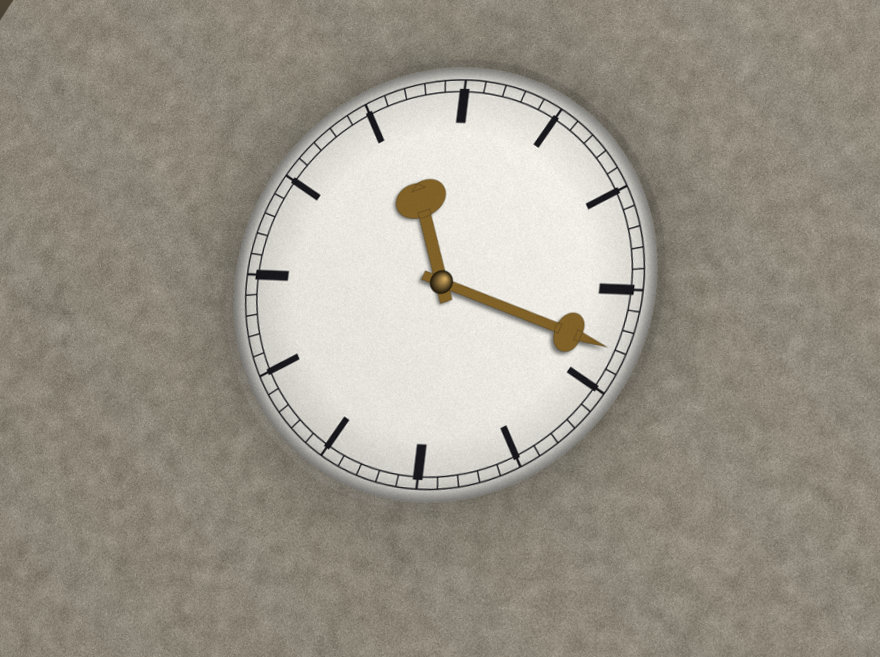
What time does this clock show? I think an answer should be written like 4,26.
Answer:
11,18
